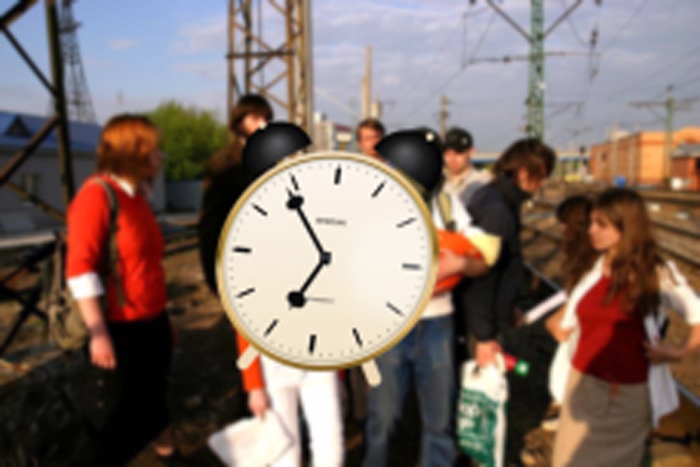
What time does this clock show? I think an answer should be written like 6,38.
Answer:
6,54
